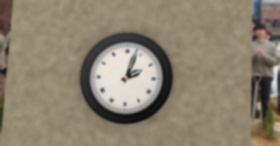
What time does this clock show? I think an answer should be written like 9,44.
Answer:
2,03
